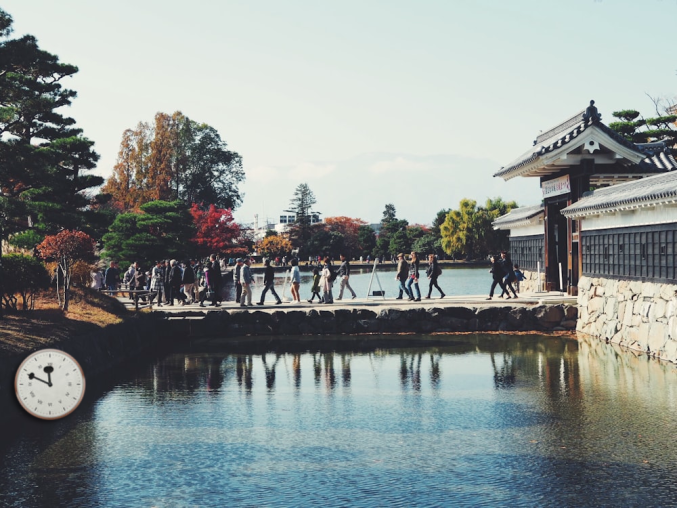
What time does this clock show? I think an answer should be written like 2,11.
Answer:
11,49
